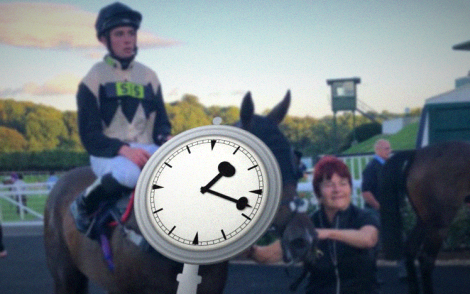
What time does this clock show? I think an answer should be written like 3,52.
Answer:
1,18
